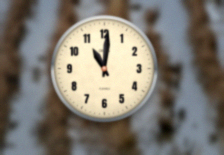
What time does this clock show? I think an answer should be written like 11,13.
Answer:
11,01
